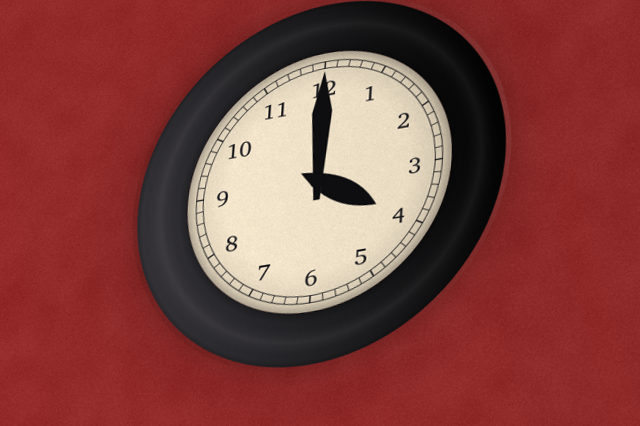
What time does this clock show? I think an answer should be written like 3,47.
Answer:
4,00
